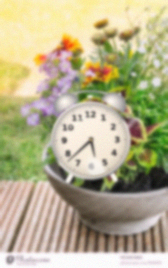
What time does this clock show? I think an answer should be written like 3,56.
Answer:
5,38
